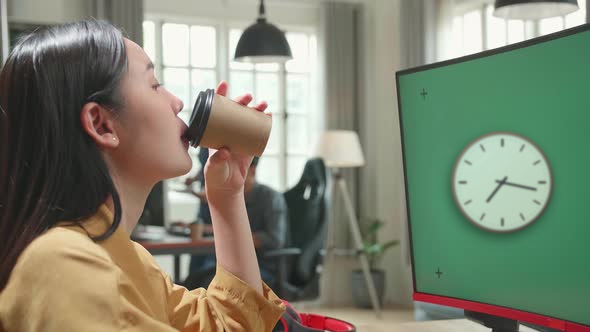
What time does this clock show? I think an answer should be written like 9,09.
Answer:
7,17
